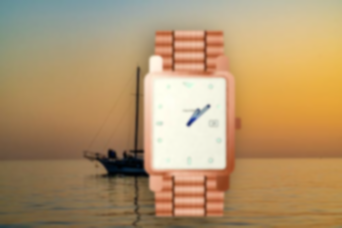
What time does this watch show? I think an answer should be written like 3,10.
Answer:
1,08
